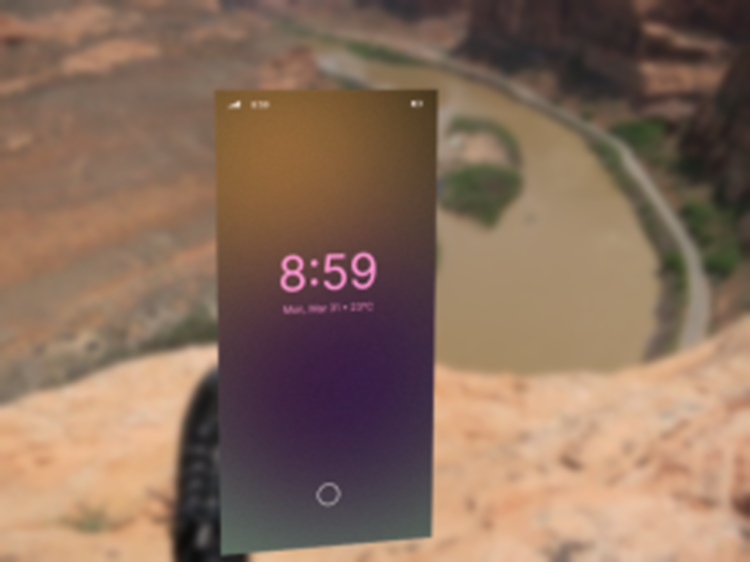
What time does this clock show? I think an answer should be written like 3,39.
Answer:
8,59
